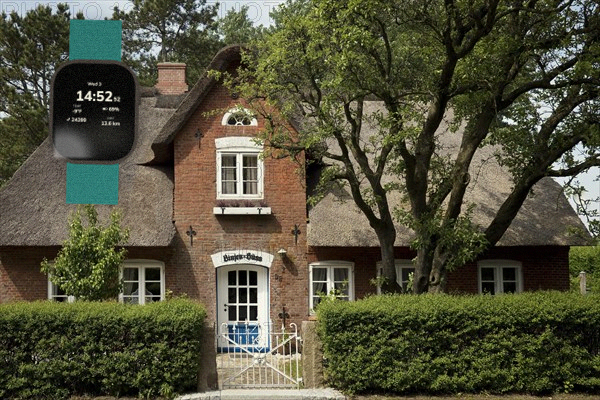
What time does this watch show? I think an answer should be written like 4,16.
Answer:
14,52
